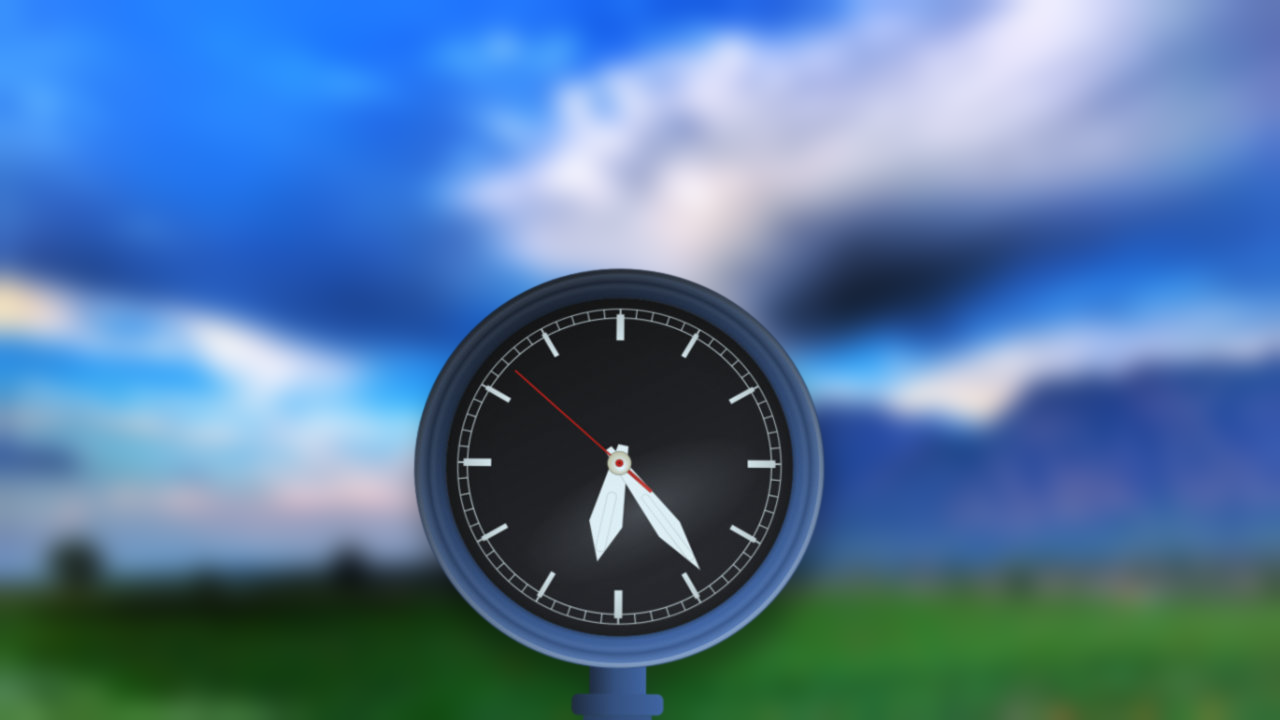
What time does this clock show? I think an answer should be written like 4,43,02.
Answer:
6,23,52
